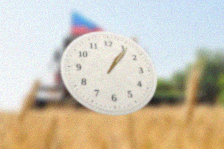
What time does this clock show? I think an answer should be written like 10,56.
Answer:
1,06
